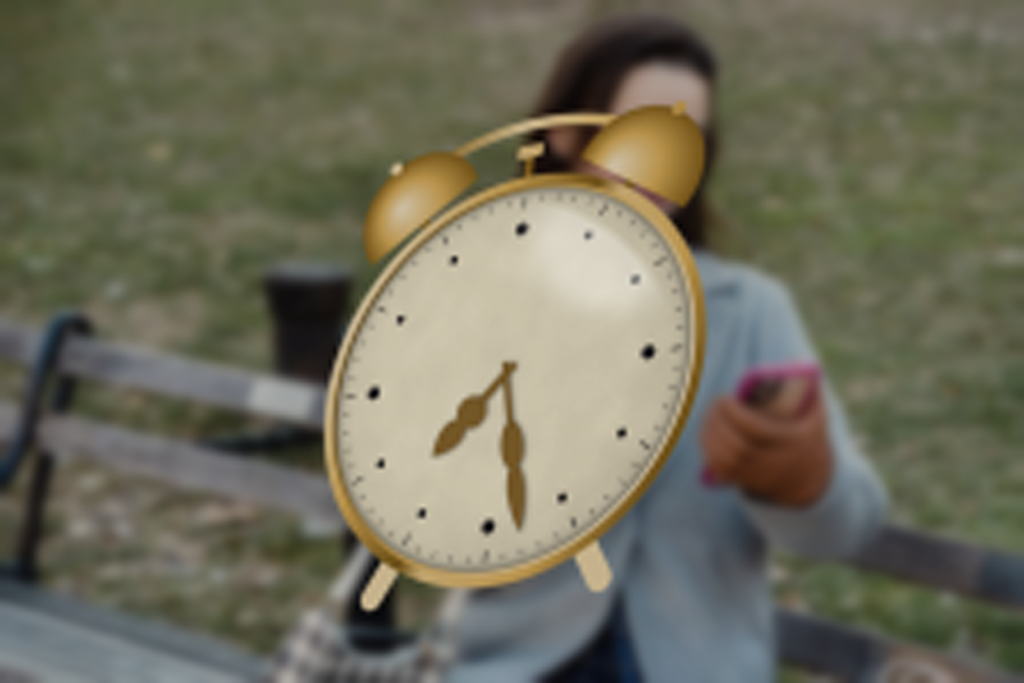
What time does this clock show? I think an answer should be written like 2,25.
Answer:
7,28
